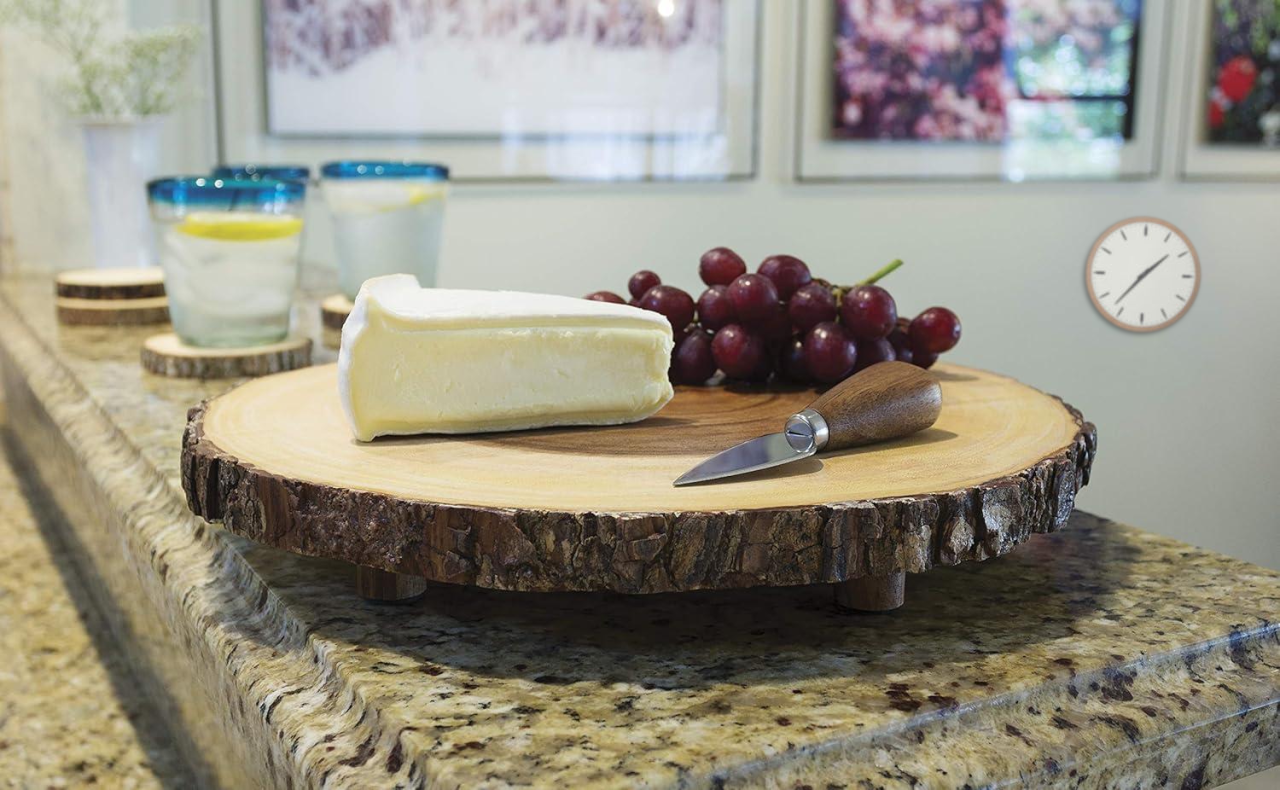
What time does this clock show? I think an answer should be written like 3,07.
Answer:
1,37
